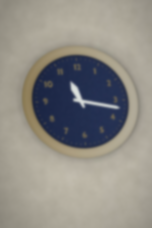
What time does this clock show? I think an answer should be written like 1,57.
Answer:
11,17
